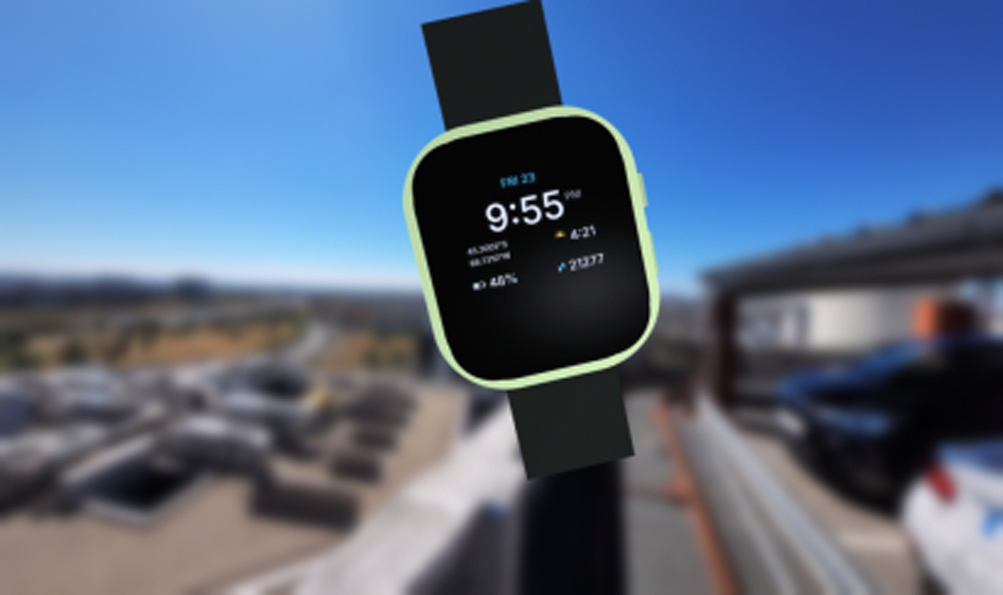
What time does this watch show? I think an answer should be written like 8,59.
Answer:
9,55
